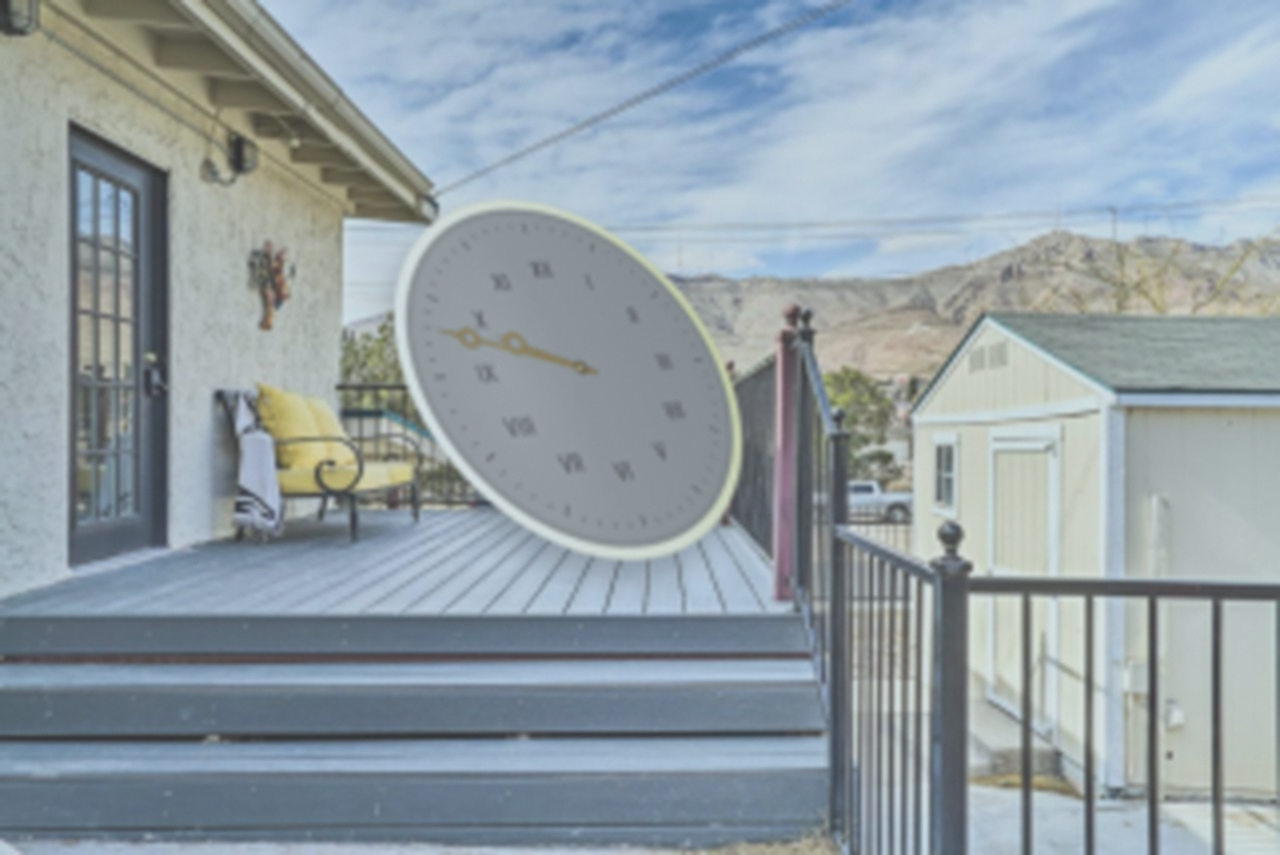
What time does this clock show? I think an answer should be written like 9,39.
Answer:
9,48
